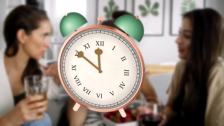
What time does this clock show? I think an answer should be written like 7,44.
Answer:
11,51
